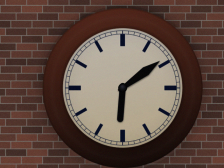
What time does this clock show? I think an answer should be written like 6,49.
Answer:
6,09
